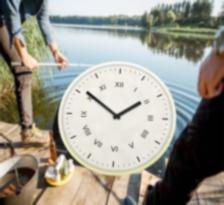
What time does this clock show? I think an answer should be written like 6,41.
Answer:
1,51
